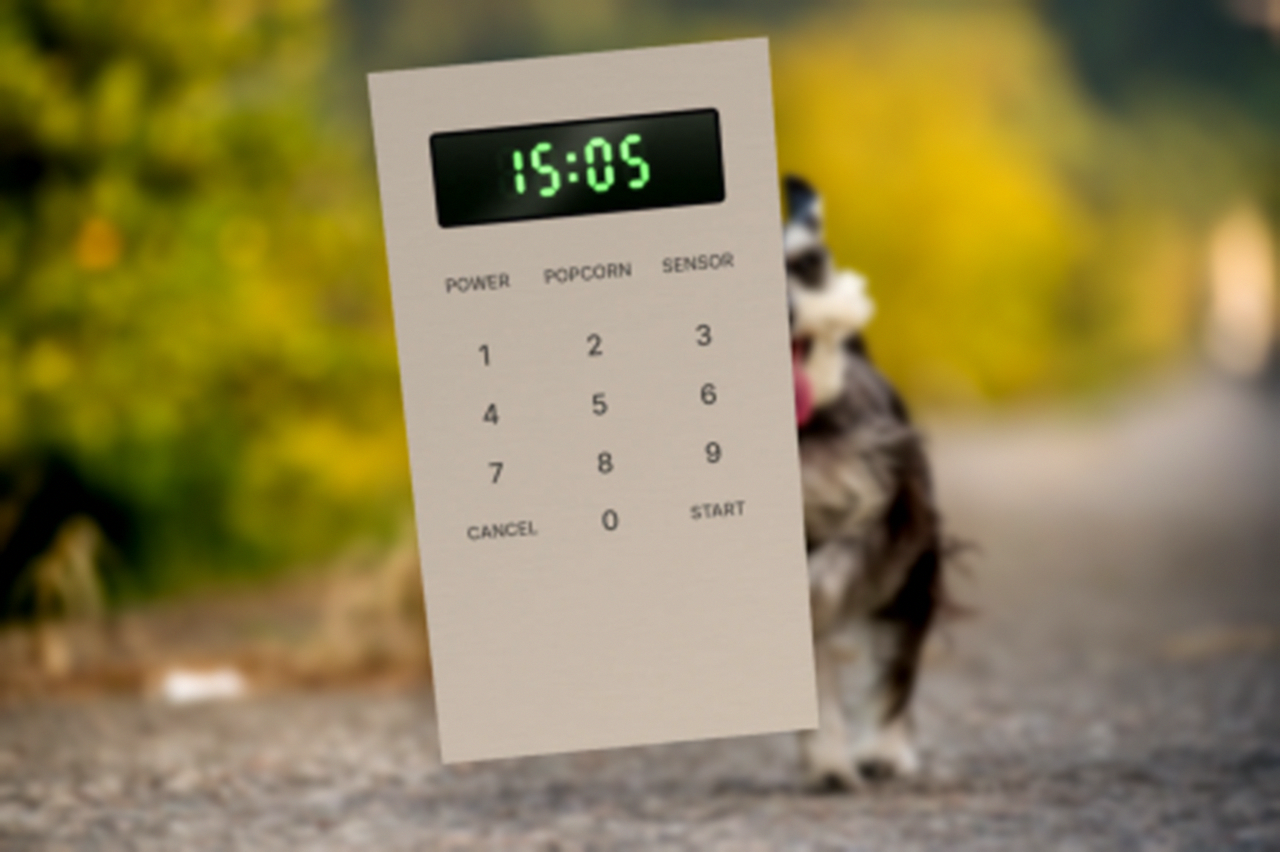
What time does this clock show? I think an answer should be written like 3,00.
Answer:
15,05
